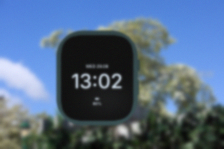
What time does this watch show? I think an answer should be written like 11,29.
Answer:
13,02
